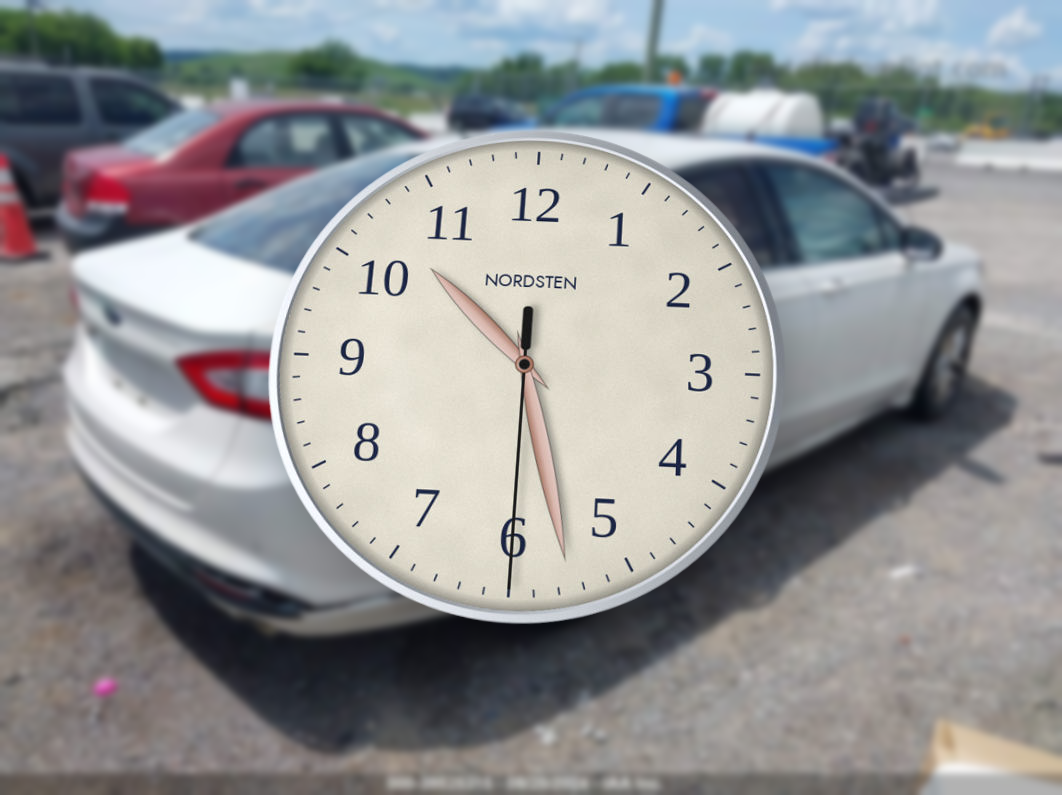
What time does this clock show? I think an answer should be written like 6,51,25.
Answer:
10,27,30
